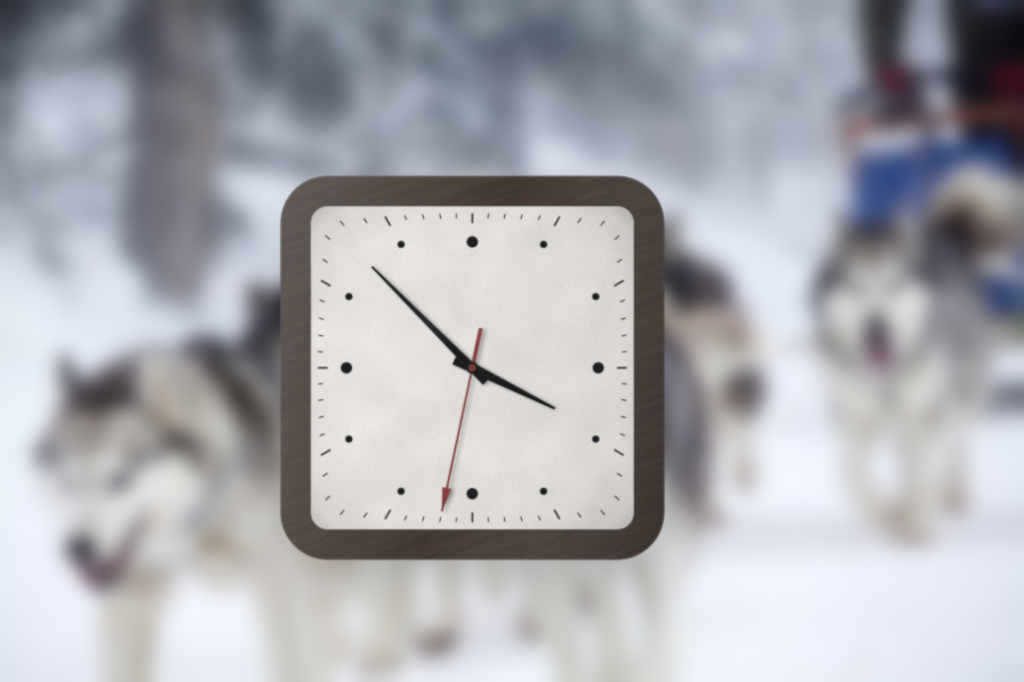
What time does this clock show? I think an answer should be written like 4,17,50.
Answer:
3,52,32
